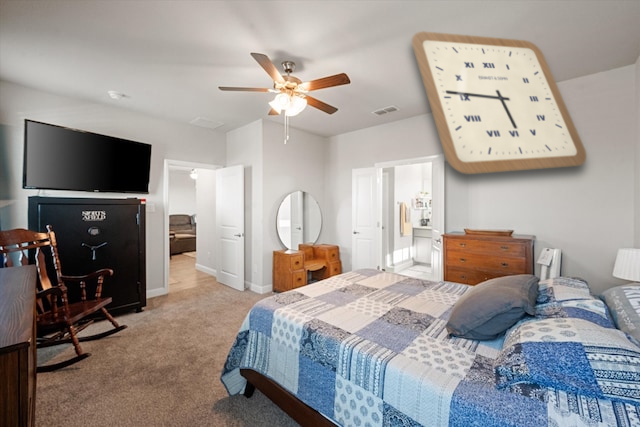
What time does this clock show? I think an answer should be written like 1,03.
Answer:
5,46
